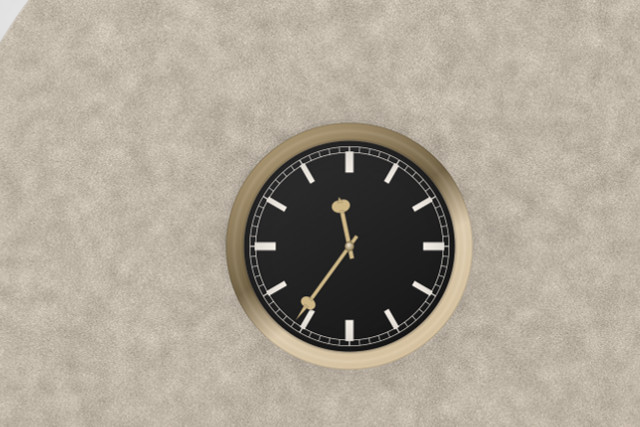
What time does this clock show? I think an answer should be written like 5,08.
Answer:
11,36
